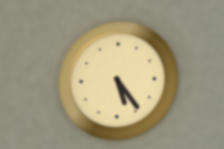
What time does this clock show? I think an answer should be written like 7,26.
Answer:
5,24
